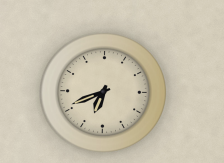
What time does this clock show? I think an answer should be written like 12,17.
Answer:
6,41
